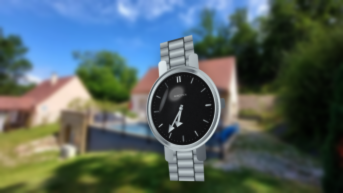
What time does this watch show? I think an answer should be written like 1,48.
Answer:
6,36
